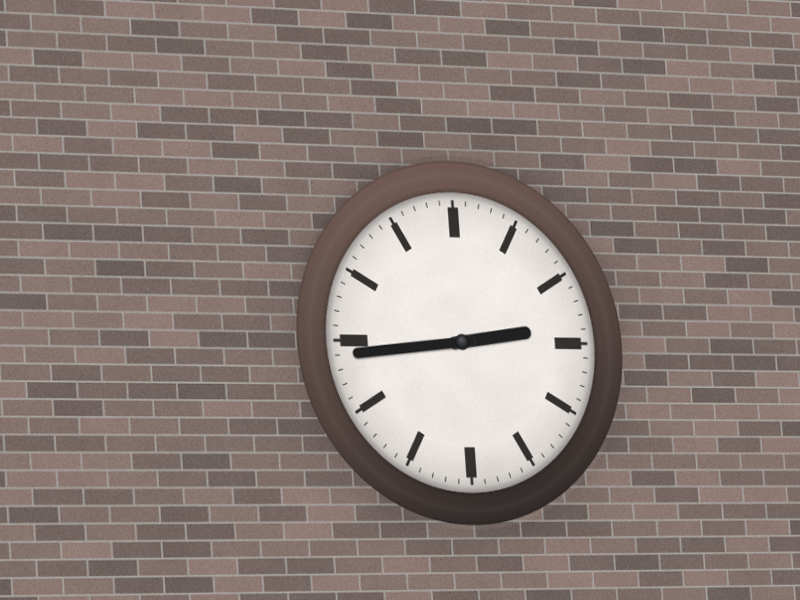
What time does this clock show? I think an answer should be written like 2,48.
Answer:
2,44
